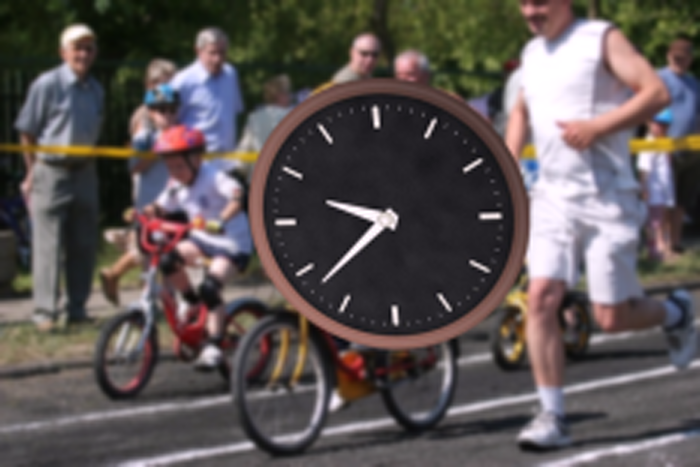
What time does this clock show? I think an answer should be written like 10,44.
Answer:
9,38
